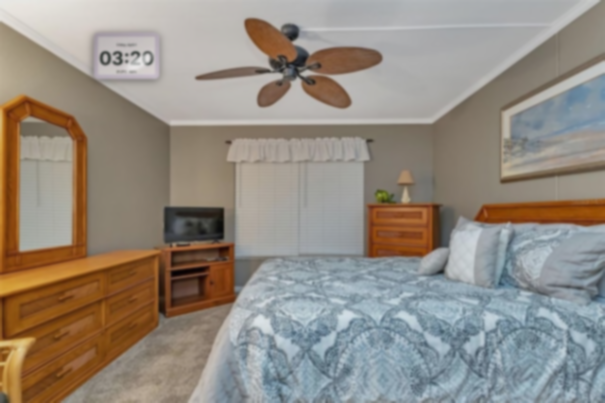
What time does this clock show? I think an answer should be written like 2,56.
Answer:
3,20
